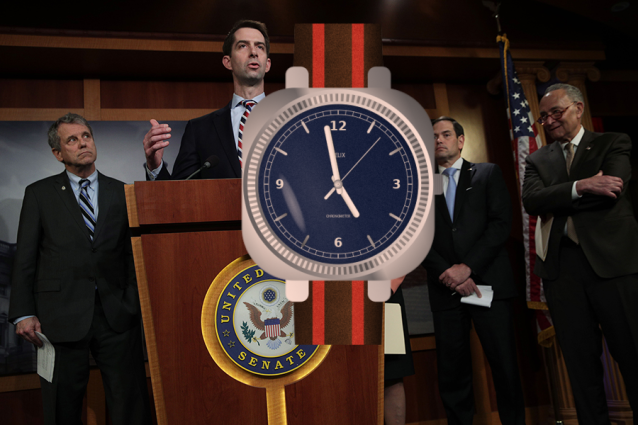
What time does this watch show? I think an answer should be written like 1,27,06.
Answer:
4,58,07
